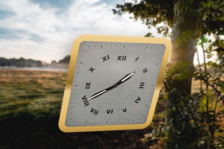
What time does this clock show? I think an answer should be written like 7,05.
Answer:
1,40
